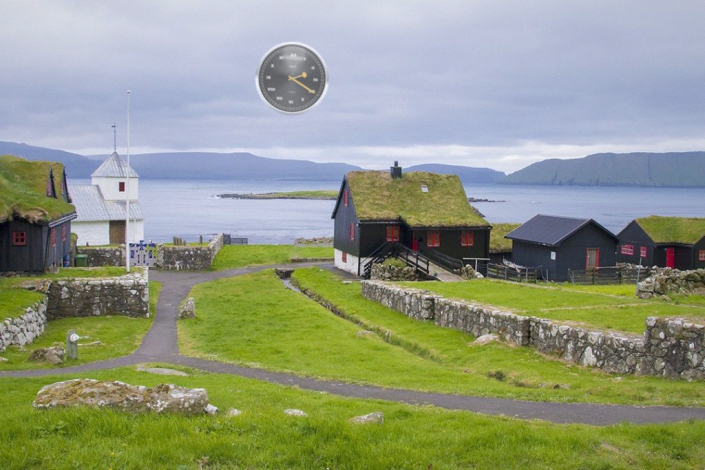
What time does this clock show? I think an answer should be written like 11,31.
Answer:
2,20
